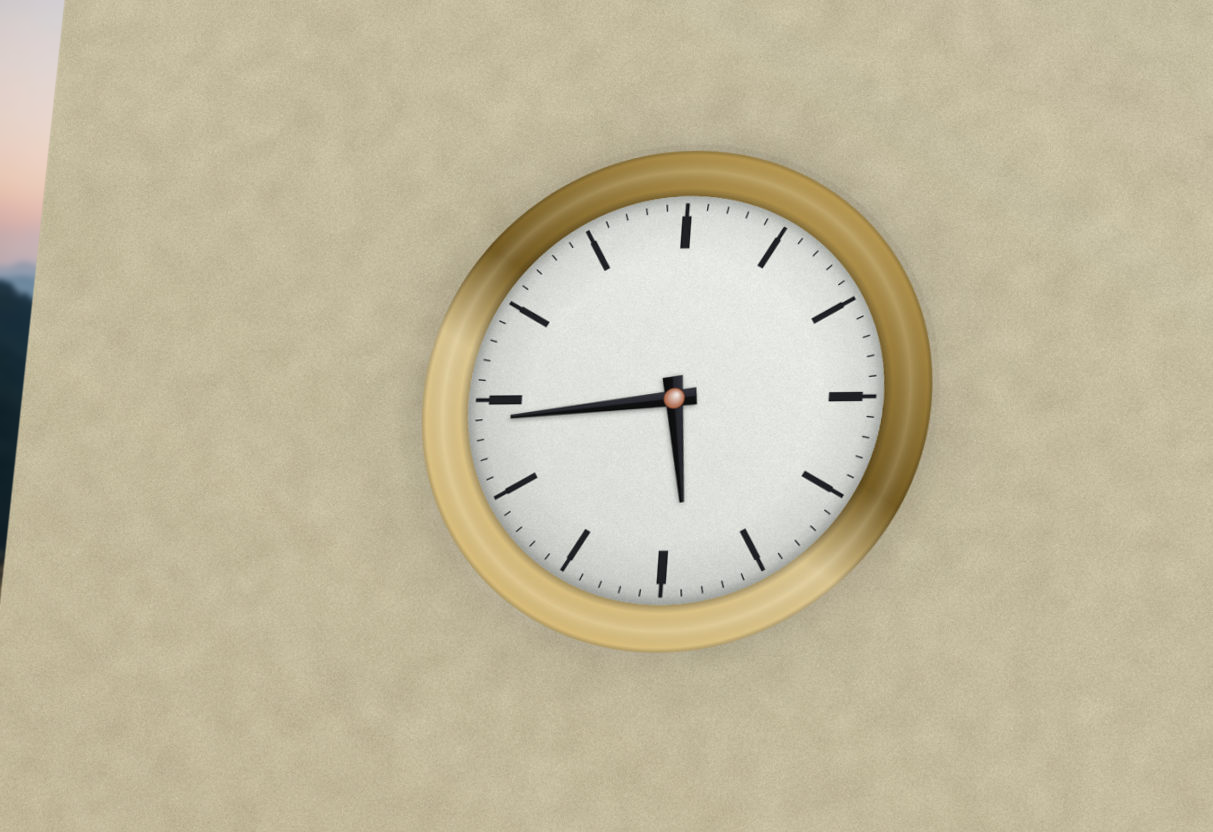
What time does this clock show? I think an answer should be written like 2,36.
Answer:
5,44
